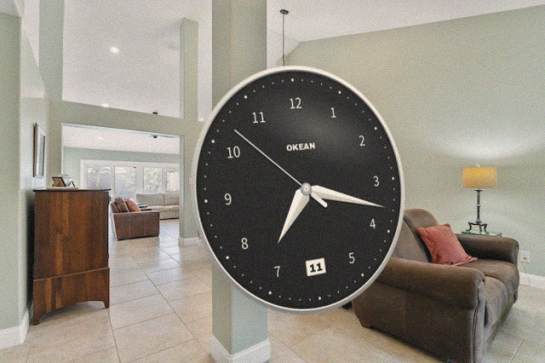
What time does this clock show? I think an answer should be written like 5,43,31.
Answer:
7,17,52
